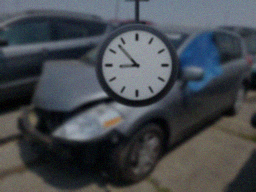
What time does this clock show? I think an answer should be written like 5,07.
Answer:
8,53
